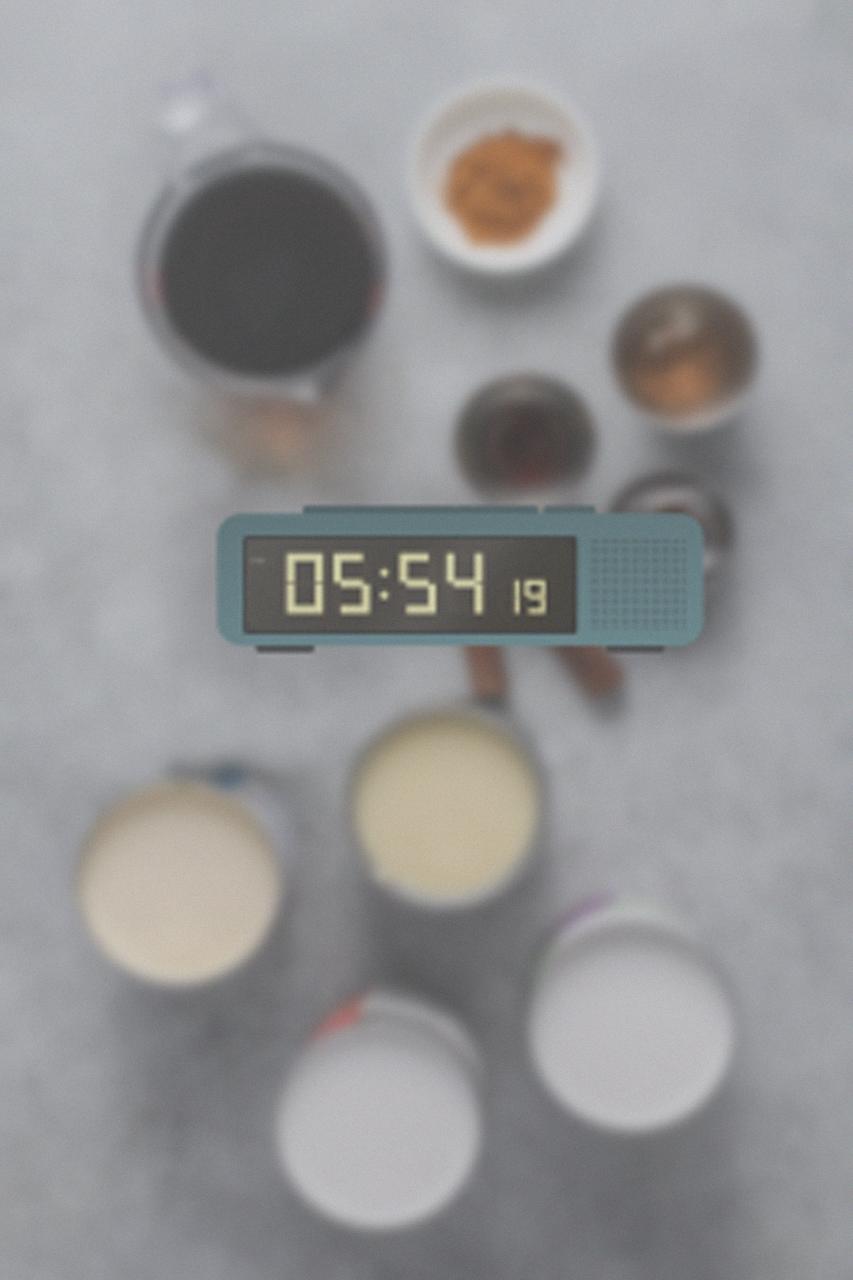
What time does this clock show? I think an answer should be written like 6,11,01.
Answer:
5,54,19
